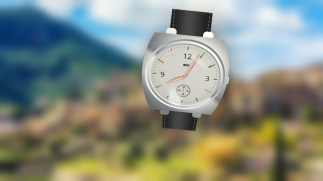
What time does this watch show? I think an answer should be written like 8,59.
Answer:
8,04
